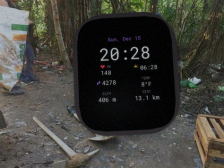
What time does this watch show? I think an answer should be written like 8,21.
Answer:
20,28
